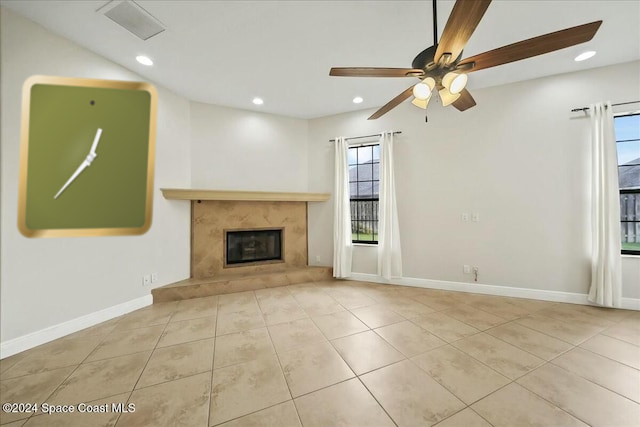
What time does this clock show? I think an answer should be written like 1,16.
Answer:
12,37
